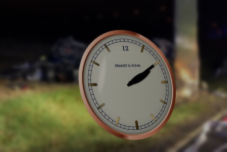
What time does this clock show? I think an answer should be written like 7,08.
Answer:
2,10
